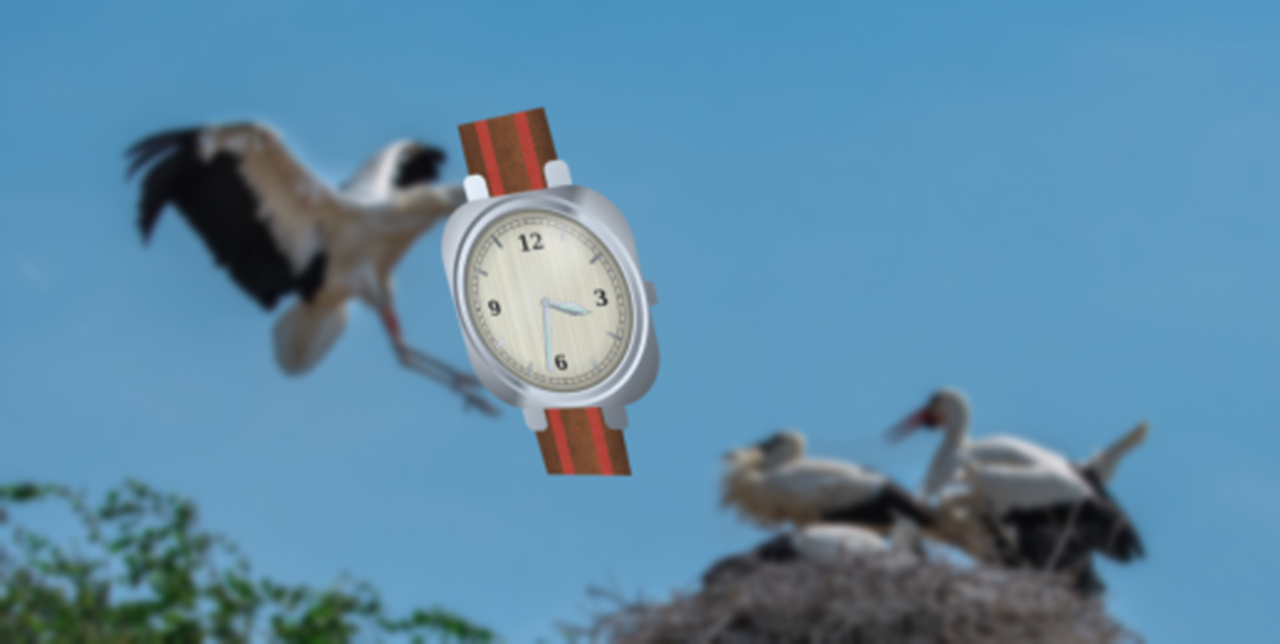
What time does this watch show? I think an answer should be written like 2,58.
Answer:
3,32
